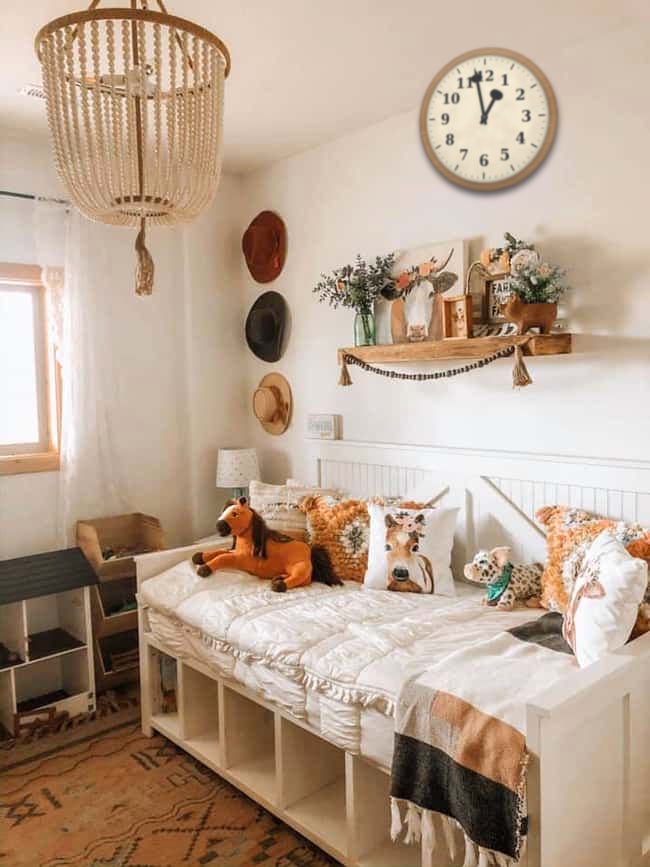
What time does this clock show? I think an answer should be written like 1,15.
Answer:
12,58
